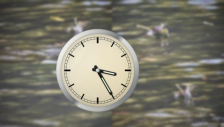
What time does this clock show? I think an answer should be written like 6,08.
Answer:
3,25
